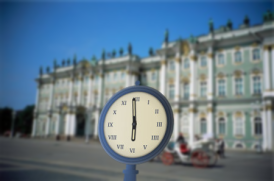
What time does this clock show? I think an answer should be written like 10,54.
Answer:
5,59
